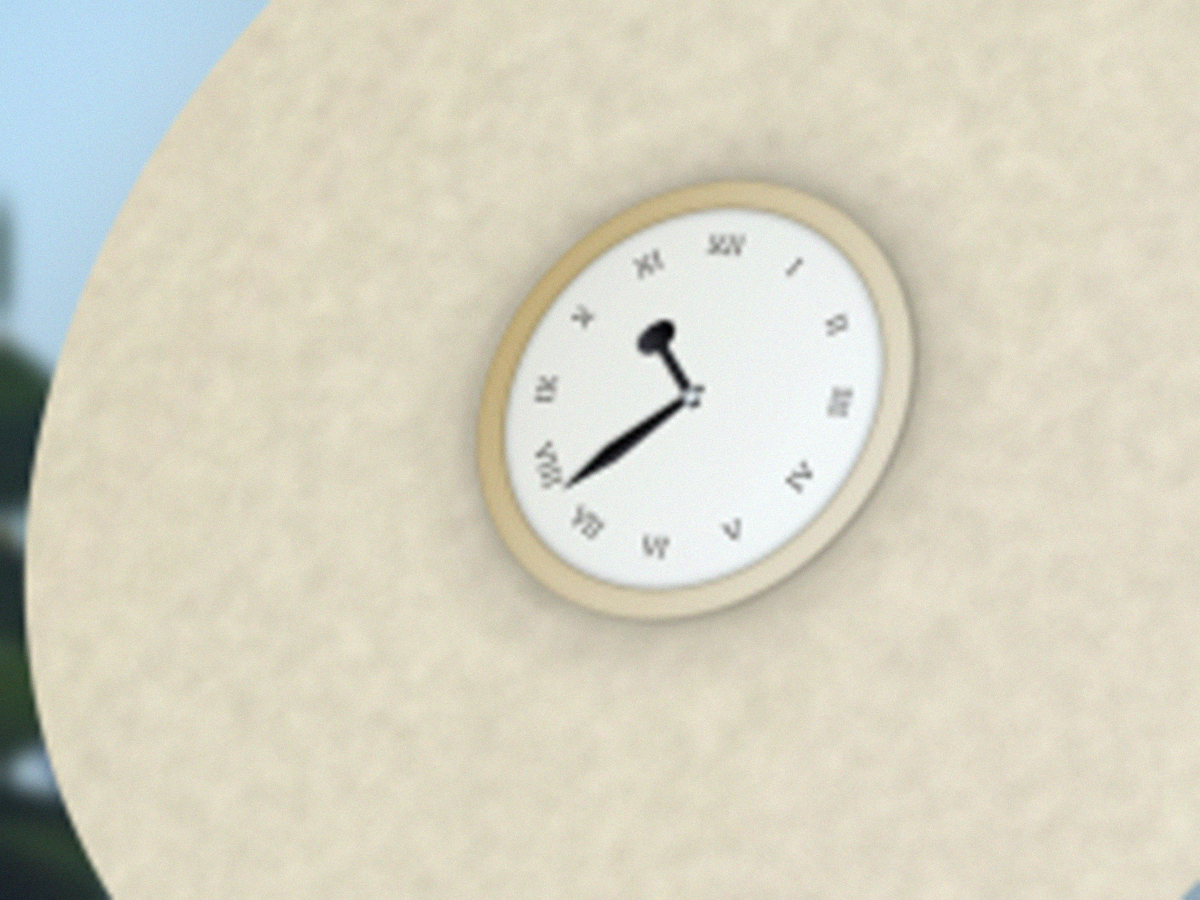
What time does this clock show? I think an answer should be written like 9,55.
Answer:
10,38
